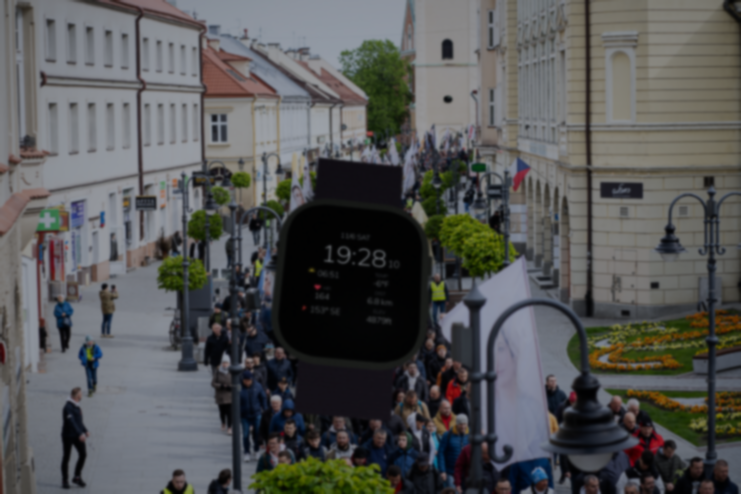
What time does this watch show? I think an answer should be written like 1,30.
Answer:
19,28
